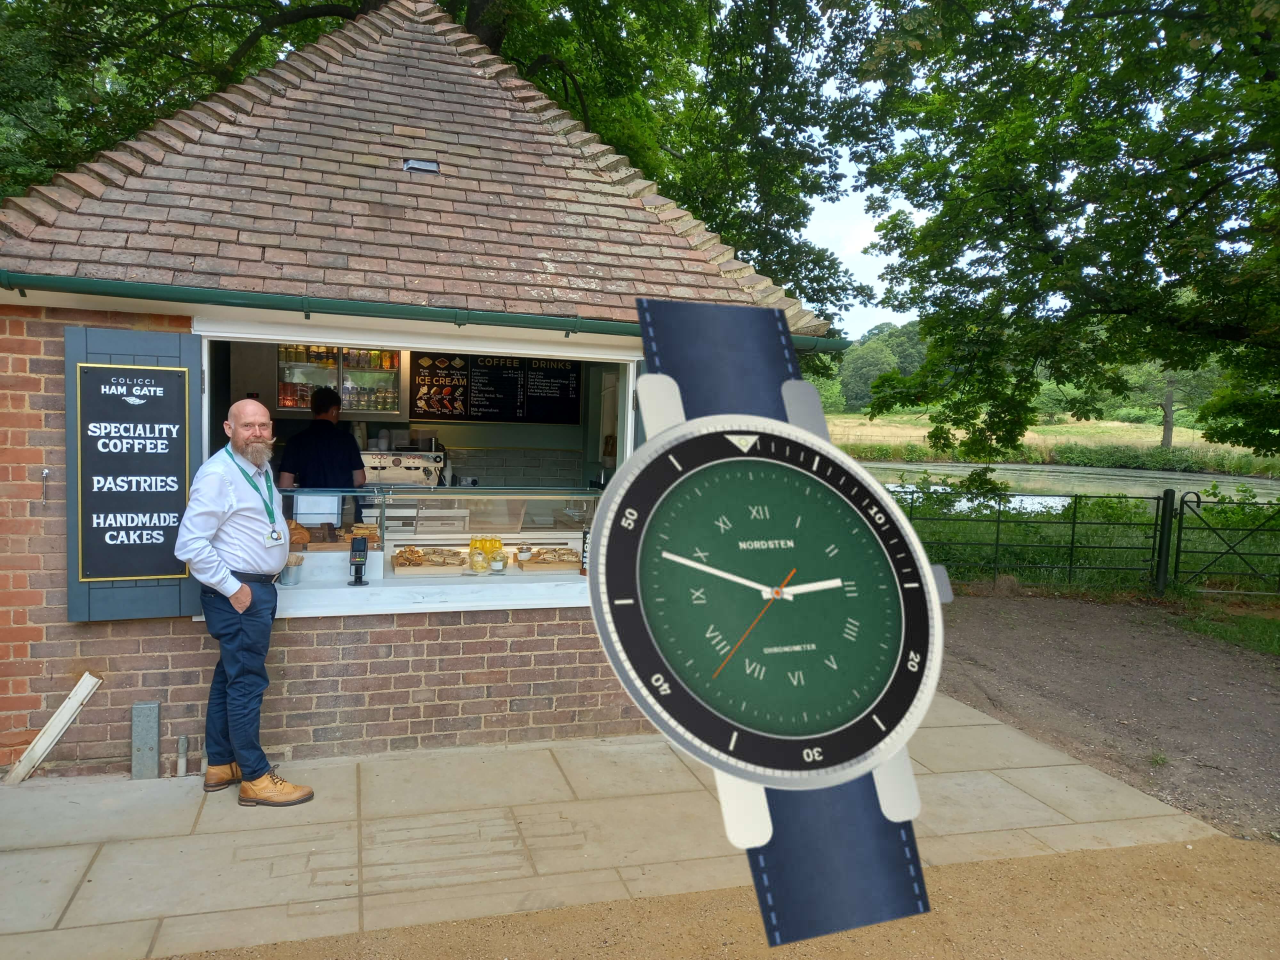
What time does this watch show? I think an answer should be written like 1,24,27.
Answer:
2,48,38
